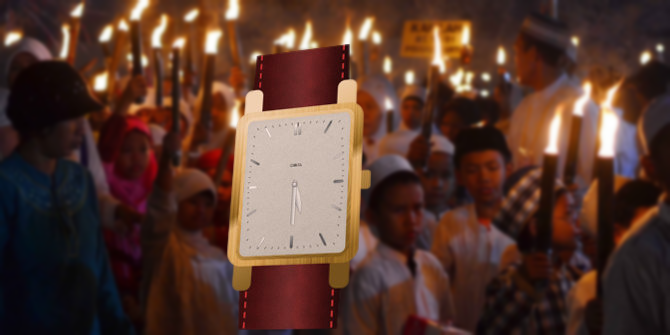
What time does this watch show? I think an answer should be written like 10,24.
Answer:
5,30
